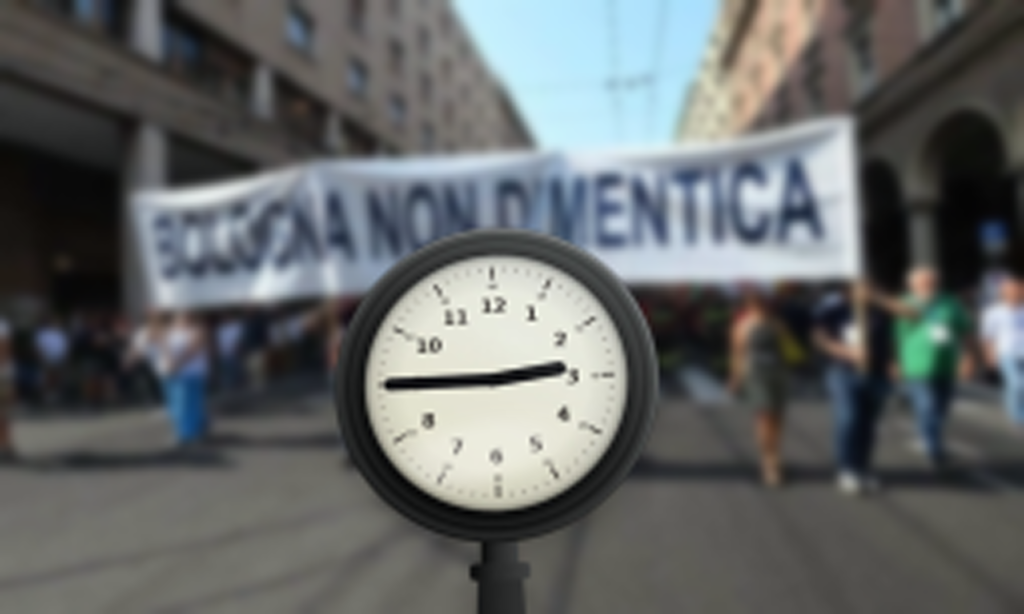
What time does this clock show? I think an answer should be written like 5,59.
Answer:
2,45
